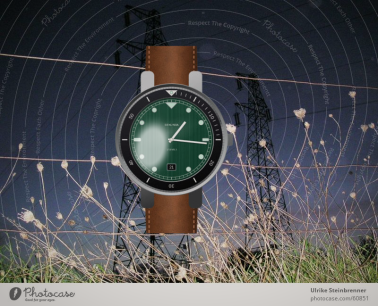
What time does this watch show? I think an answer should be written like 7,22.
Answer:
1,16
